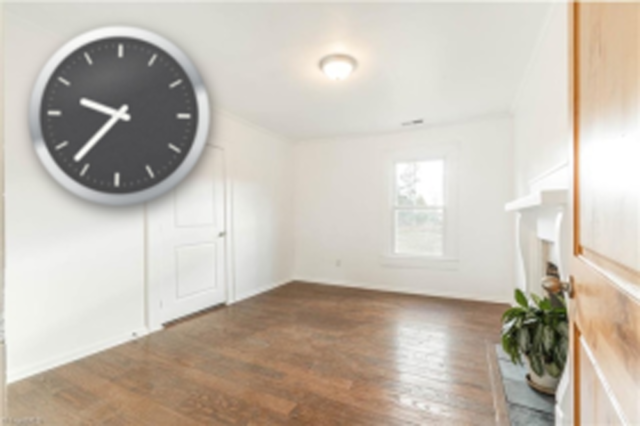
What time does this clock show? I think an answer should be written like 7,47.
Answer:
9,37
